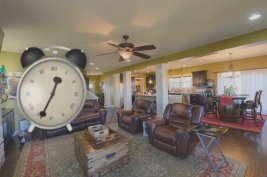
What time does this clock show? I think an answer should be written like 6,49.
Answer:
12,34
